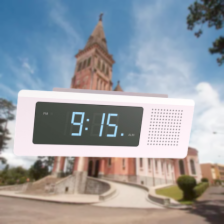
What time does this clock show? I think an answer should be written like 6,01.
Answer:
9,15
